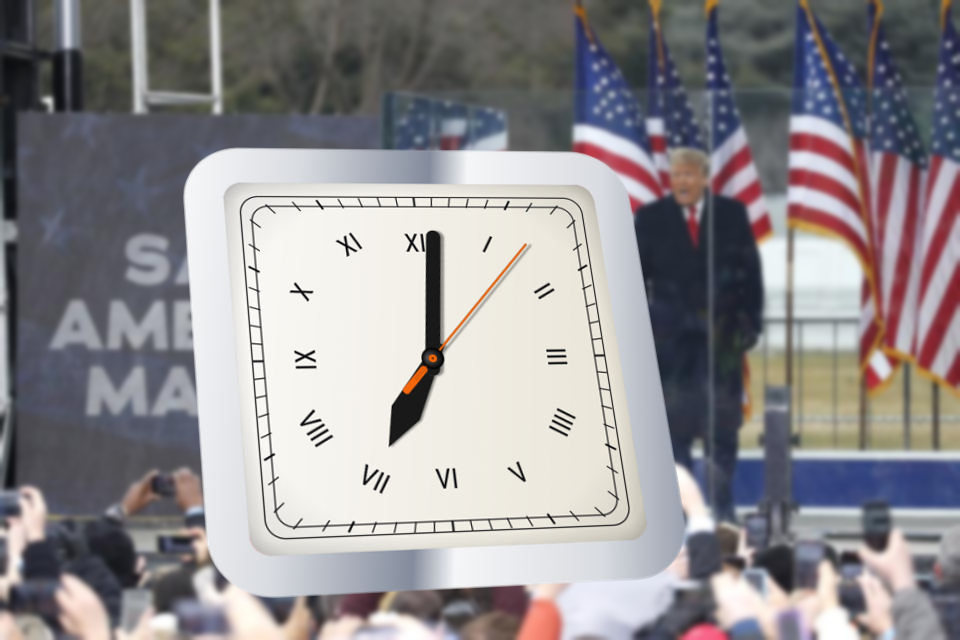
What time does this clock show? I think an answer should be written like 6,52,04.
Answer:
7,01,07
